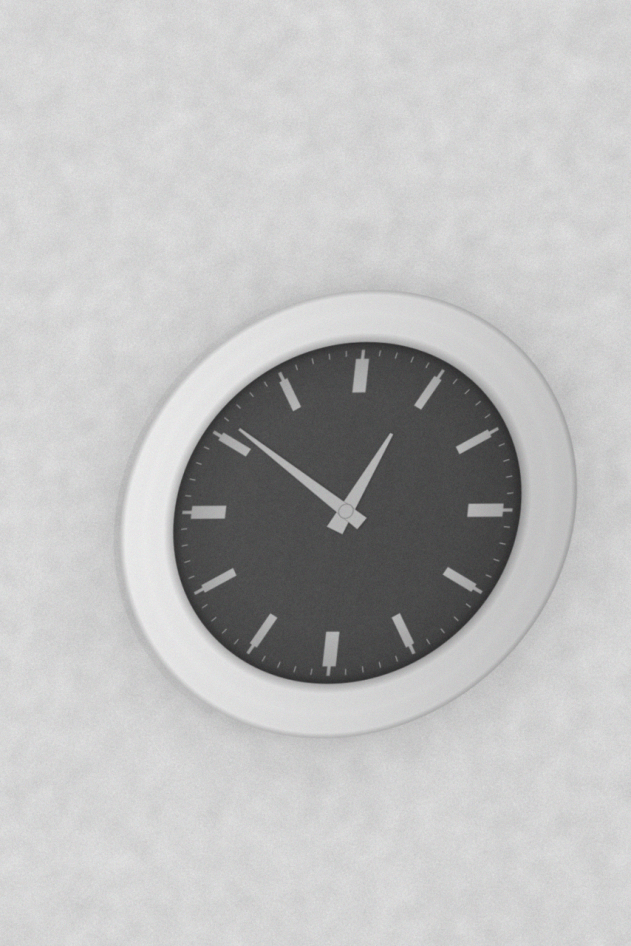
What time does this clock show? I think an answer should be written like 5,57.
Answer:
12,51
